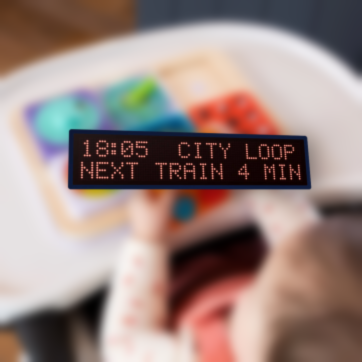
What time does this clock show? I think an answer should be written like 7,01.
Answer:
18,05
